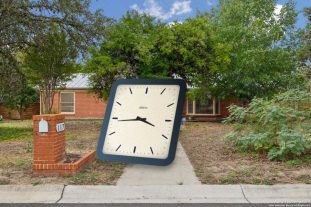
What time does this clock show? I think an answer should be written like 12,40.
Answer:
3,44
